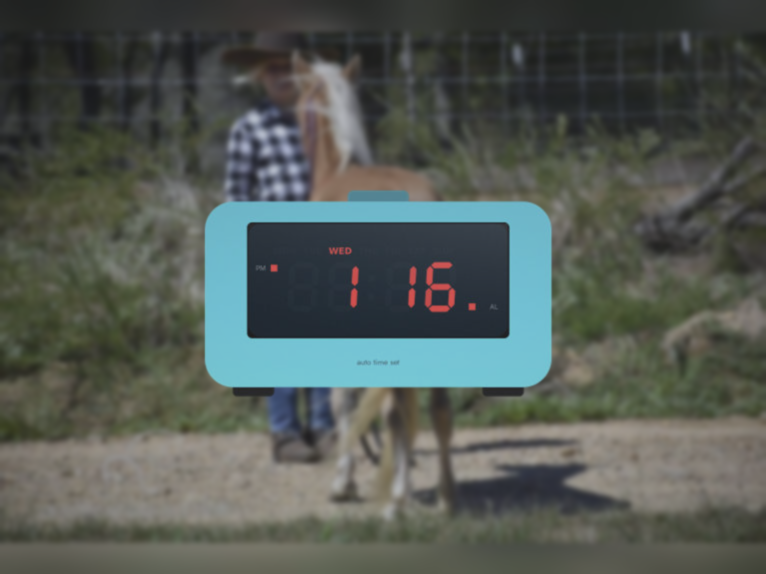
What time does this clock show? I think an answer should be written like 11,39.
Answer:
1,16
